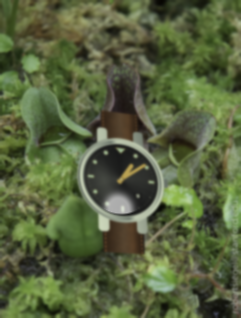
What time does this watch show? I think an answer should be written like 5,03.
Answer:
1,09
